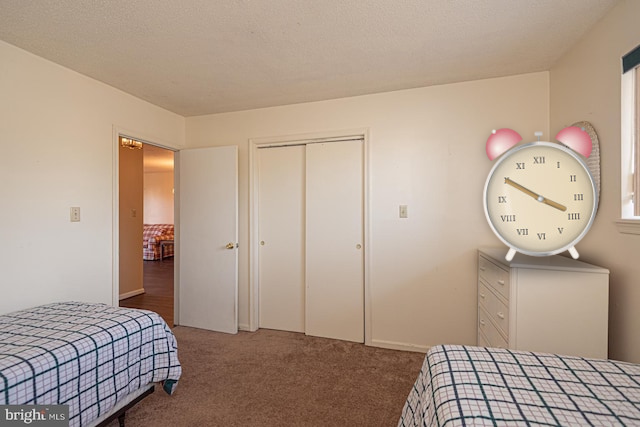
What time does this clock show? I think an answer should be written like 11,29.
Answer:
3,50
